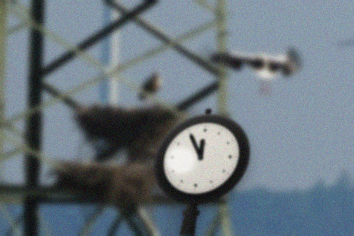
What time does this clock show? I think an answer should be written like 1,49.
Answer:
11,55
